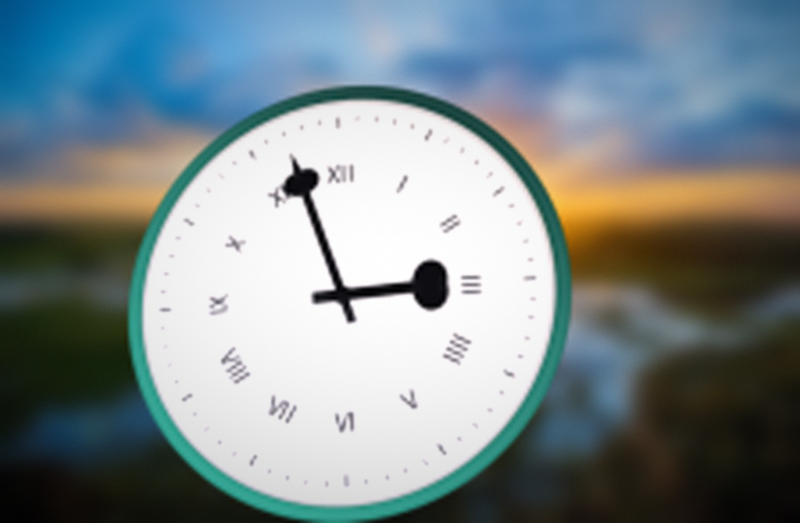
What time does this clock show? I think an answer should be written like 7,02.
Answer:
2,57
